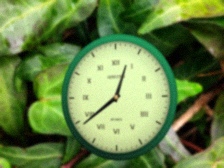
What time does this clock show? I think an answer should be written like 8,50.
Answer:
12,39
